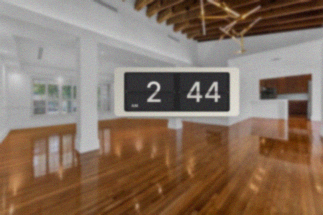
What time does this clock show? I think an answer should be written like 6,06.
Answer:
2,44
